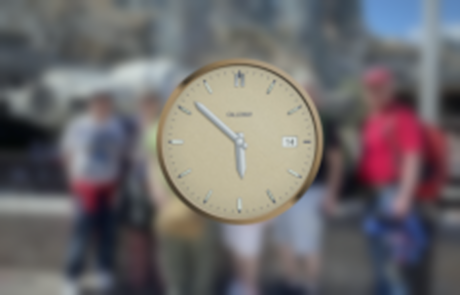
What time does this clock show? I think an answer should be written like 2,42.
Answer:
5,52
